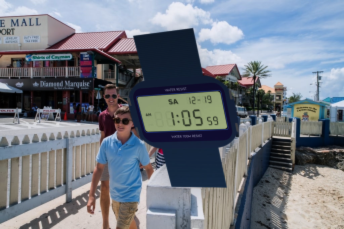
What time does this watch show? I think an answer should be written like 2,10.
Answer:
1,05
